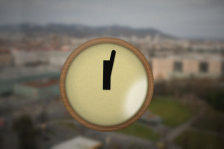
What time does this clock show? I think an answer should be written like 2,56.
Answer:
12,02
